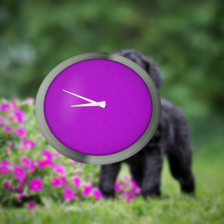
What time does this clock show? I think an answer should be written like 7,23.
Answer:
8,49
